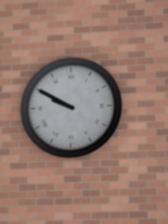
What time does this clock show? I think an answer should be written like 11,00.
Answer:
9,50
